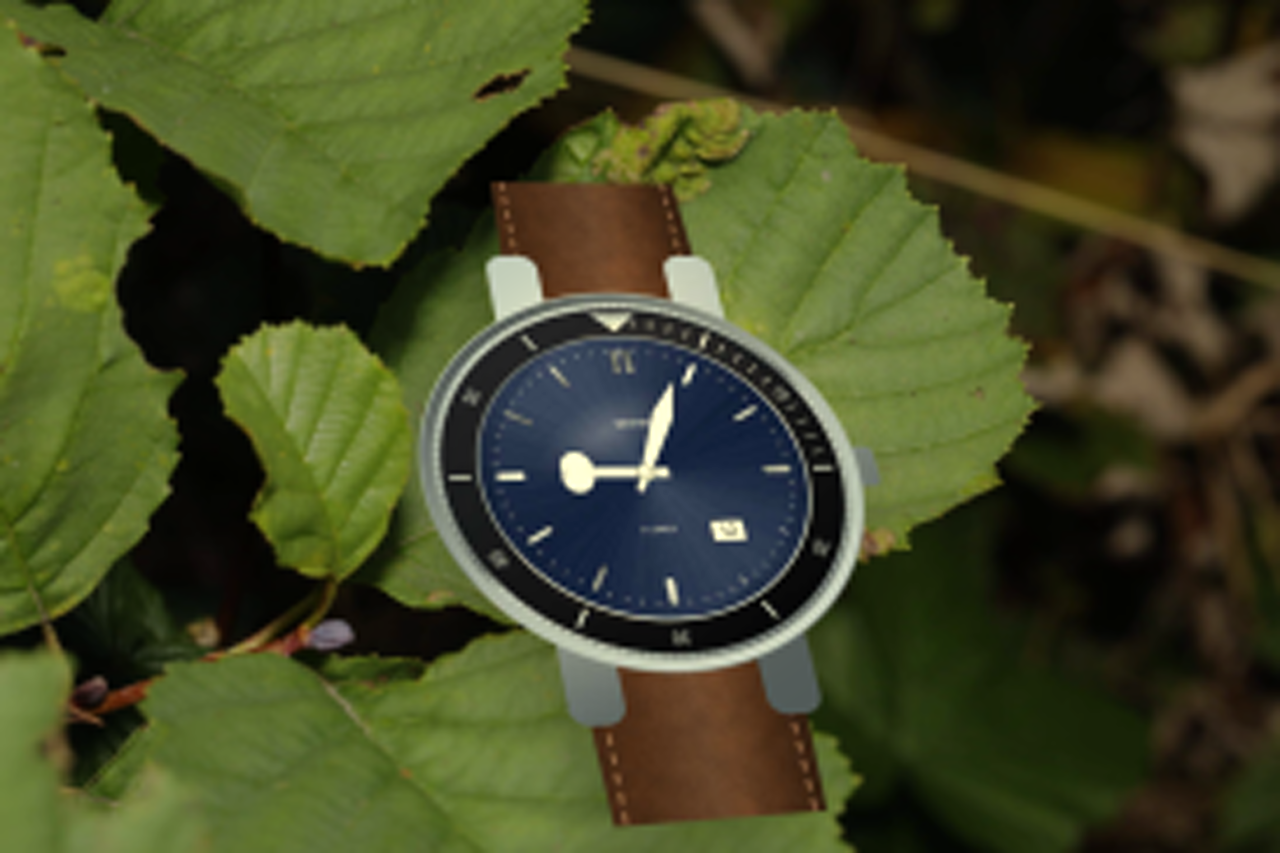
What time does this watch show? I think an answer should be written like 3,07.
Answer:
9,04
